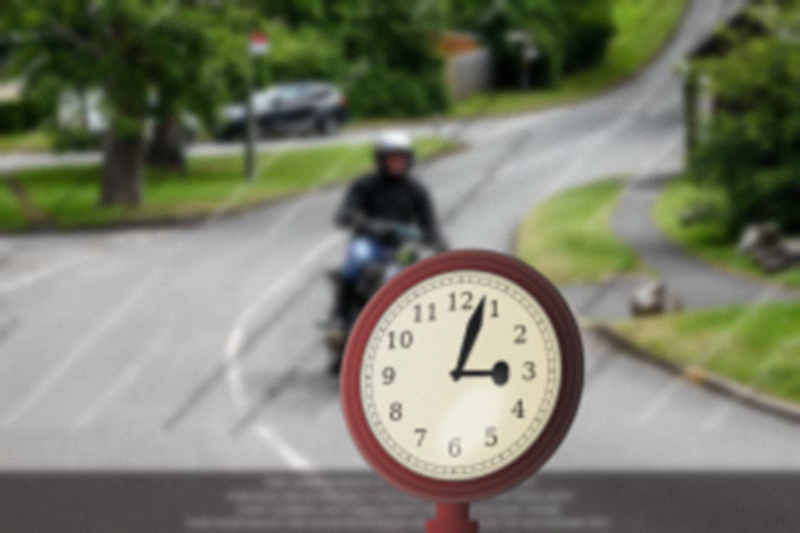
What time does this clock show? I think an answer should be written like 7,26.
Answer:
3,03
